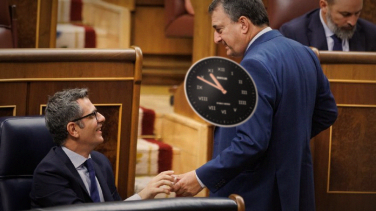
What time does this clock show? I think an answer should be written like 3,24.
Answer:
10,49
